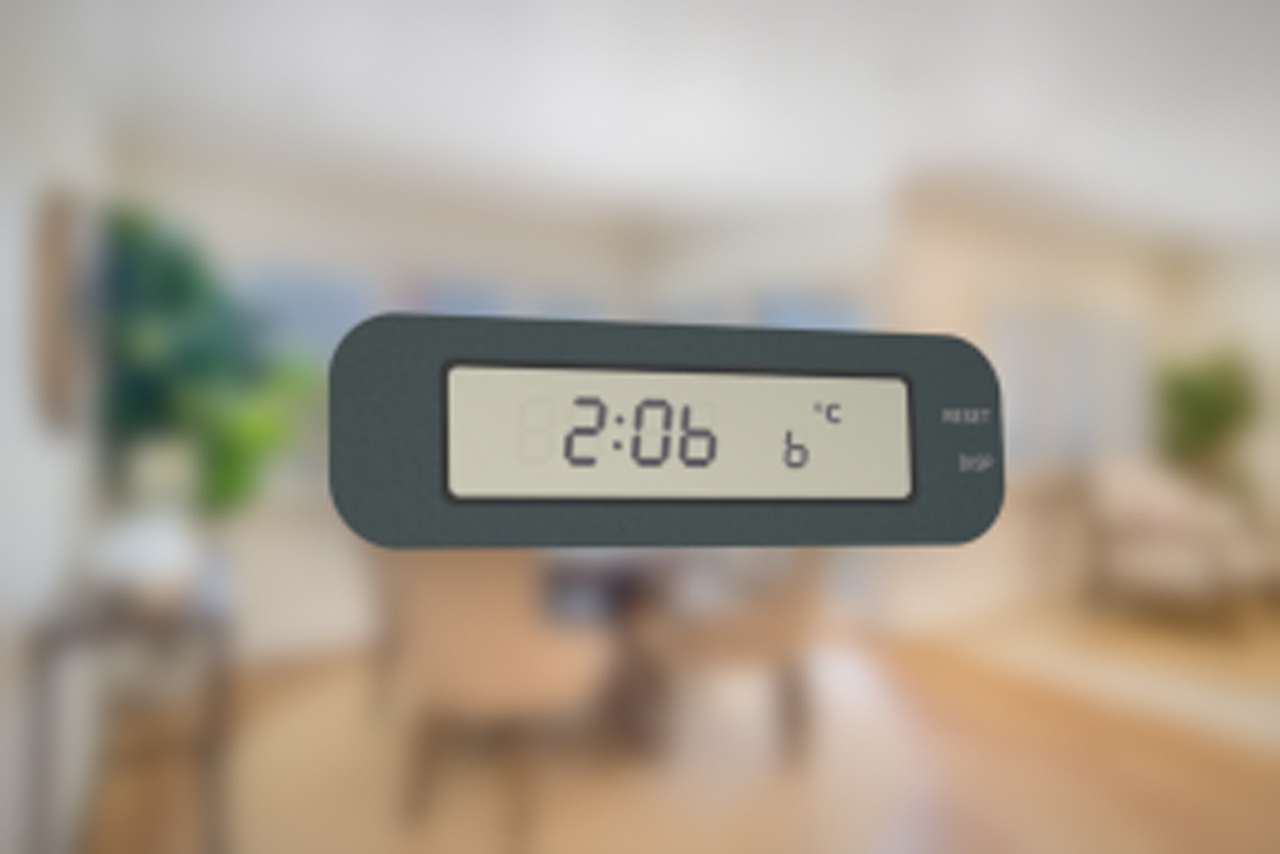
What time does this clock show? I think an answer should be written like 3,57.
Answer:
2,06
